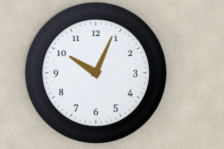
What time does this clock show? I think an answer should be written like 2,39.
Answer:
10,04
